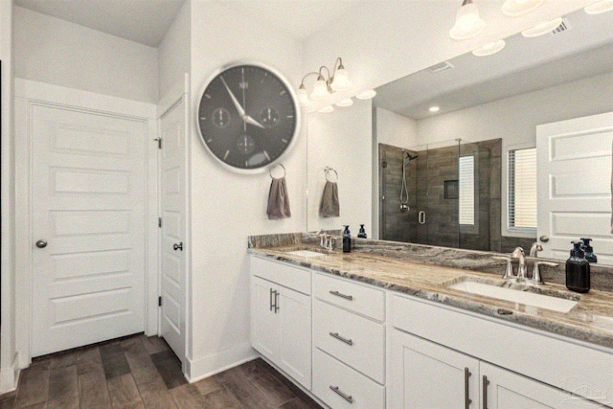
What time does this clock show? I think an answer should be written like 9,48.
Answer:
3,55
